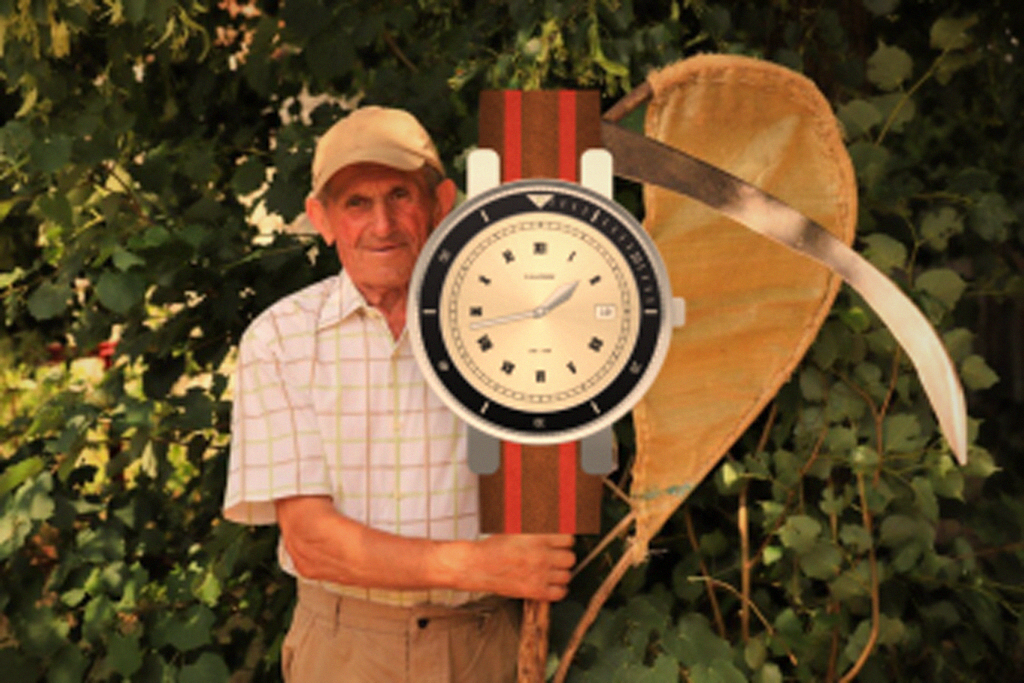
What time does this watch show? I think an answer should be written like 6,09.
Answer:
1,43
